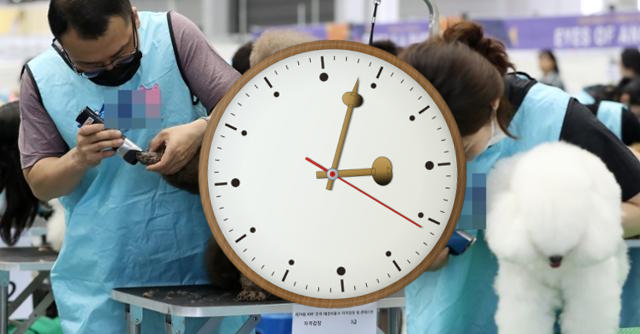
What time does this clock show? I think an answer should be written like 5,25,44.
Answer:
3,03,21
